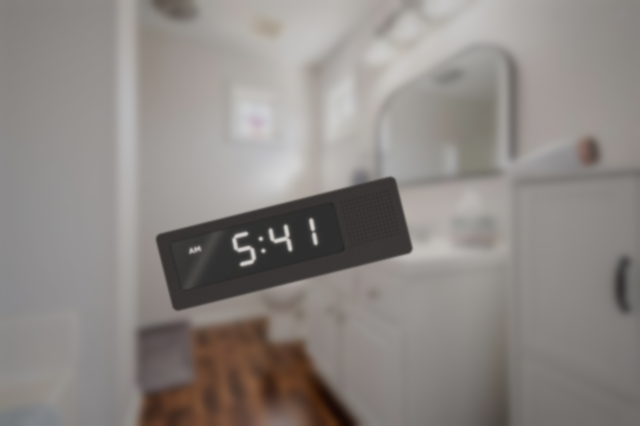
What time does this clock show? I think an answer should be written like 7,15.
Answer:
5,41
